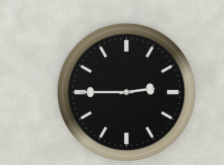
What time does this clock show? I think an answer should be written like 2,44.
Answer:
2,45
